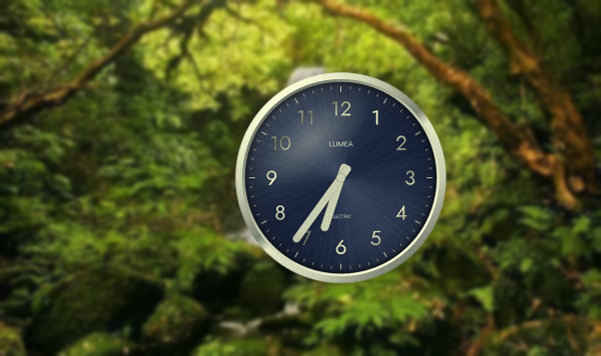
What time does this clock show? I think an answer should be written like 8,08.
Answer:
6,36
